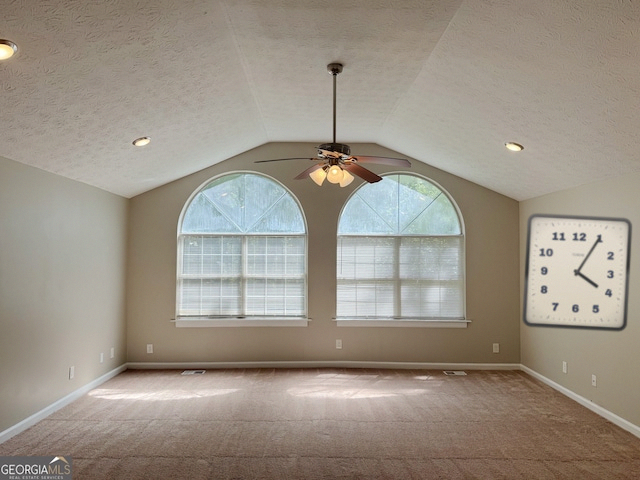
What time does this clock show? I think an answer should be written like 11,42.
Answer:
4,05
